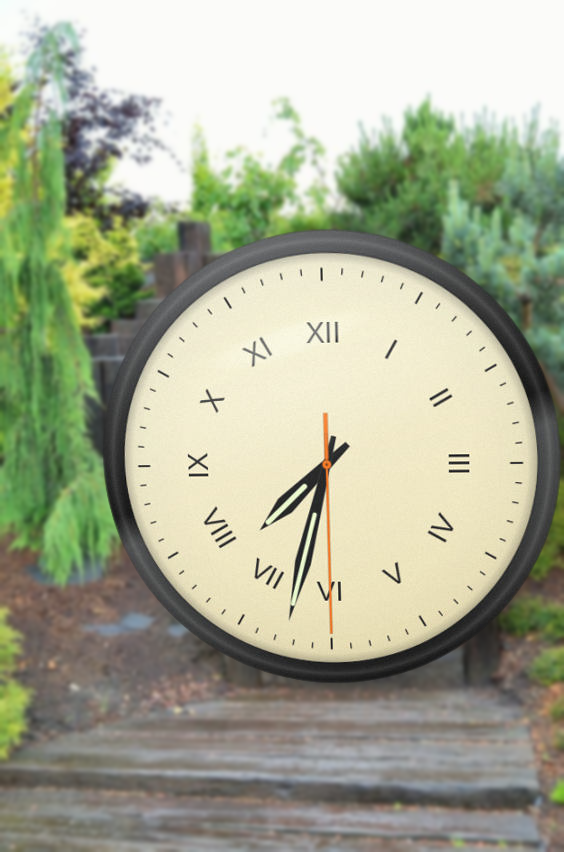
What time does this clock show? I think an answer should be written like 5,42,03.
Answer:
7,32,30
